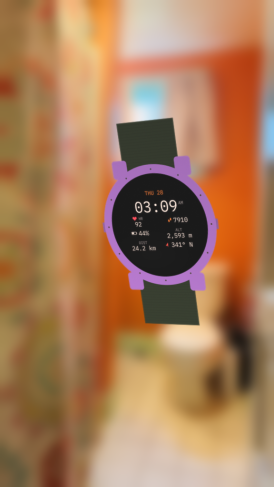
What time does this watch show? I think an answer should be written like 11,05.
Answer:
3,09
